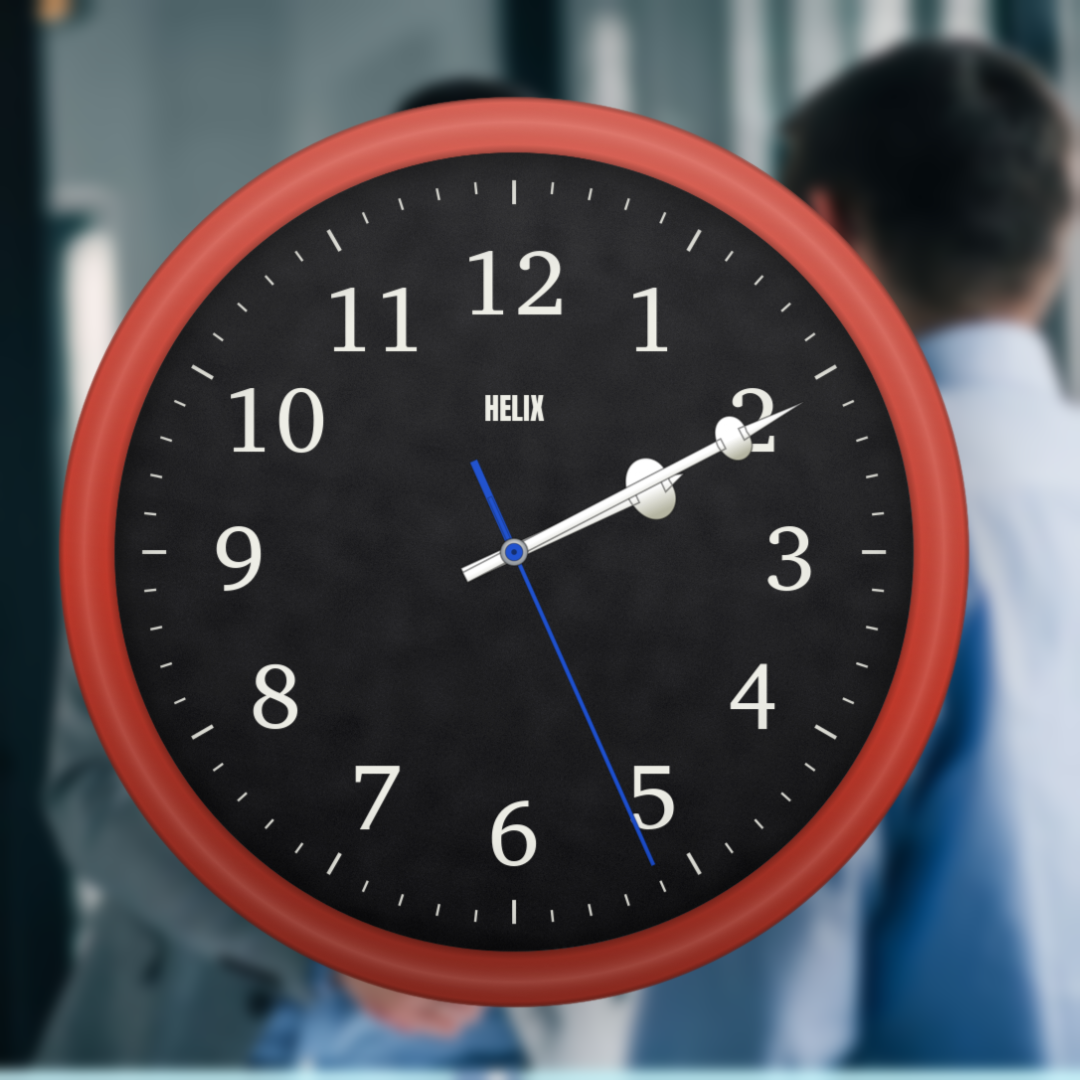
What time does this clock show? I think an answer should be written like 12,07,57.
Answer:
2,10,26
